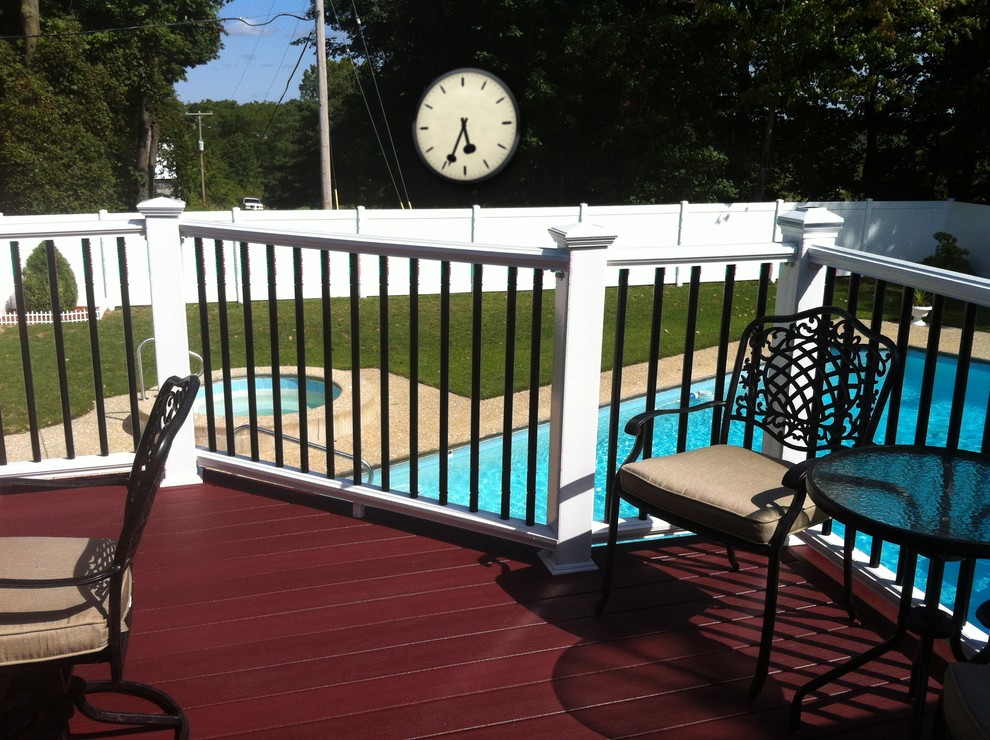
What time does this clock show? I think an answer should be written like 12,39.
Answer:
5,34
